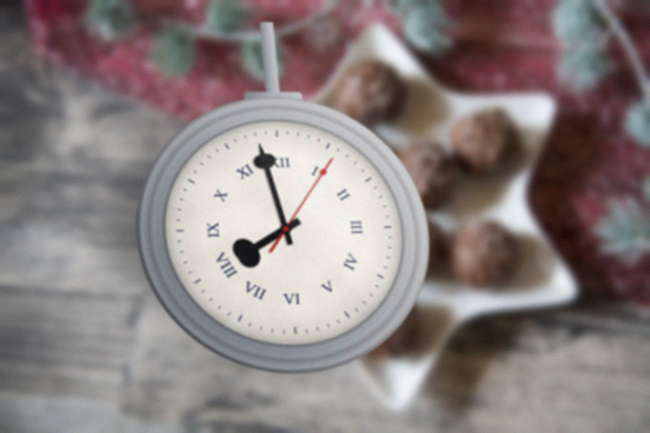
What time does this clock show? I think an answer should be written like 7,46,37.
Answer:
7,58,06
